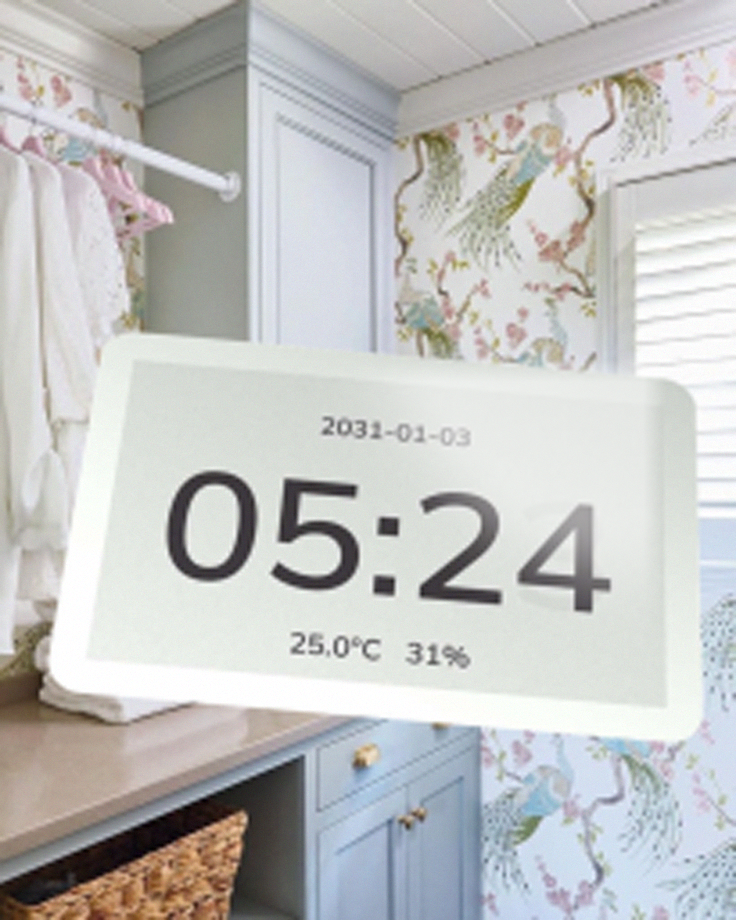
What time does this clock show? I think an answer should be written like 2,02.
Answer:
5,24
